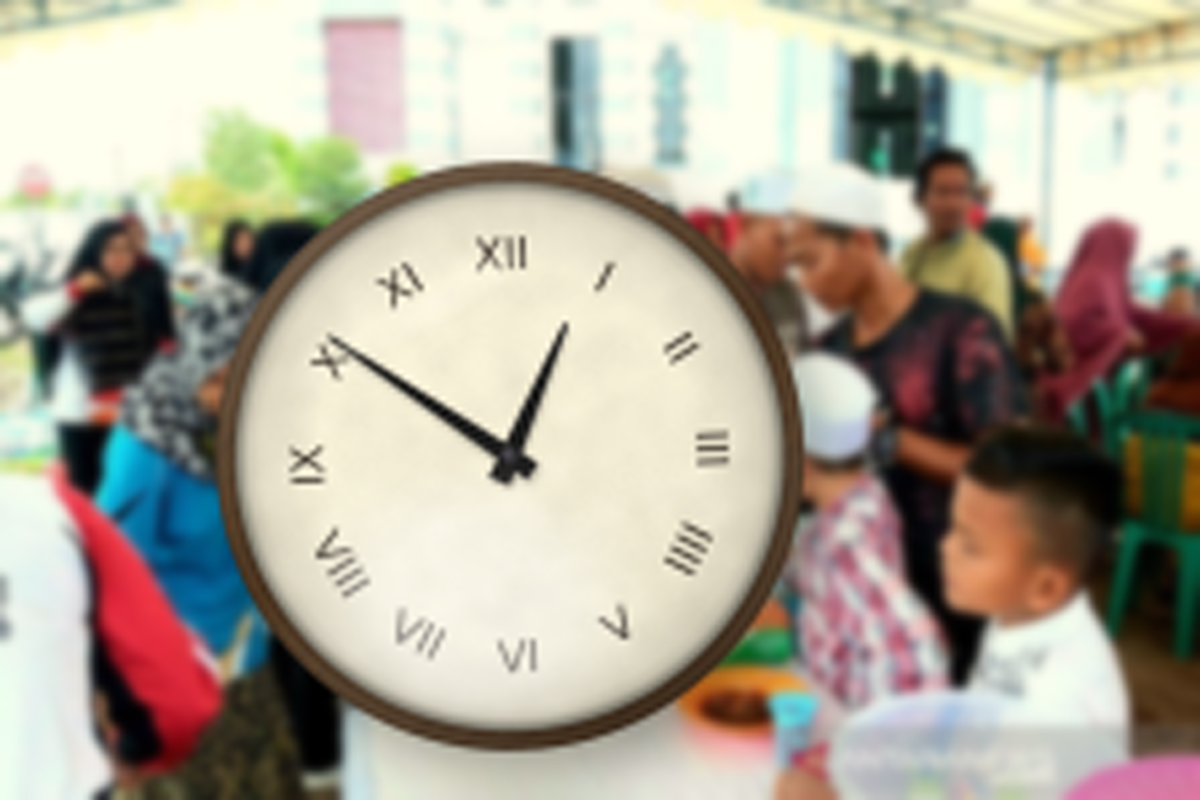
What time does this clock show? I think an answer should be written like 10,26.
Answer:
12,51
